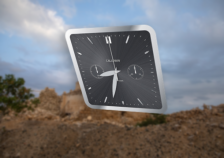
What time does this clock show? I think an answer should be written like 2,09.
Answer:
8,33
